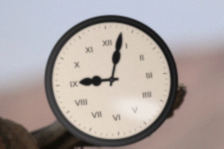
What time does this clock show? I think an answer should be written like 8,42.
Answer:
9,03
